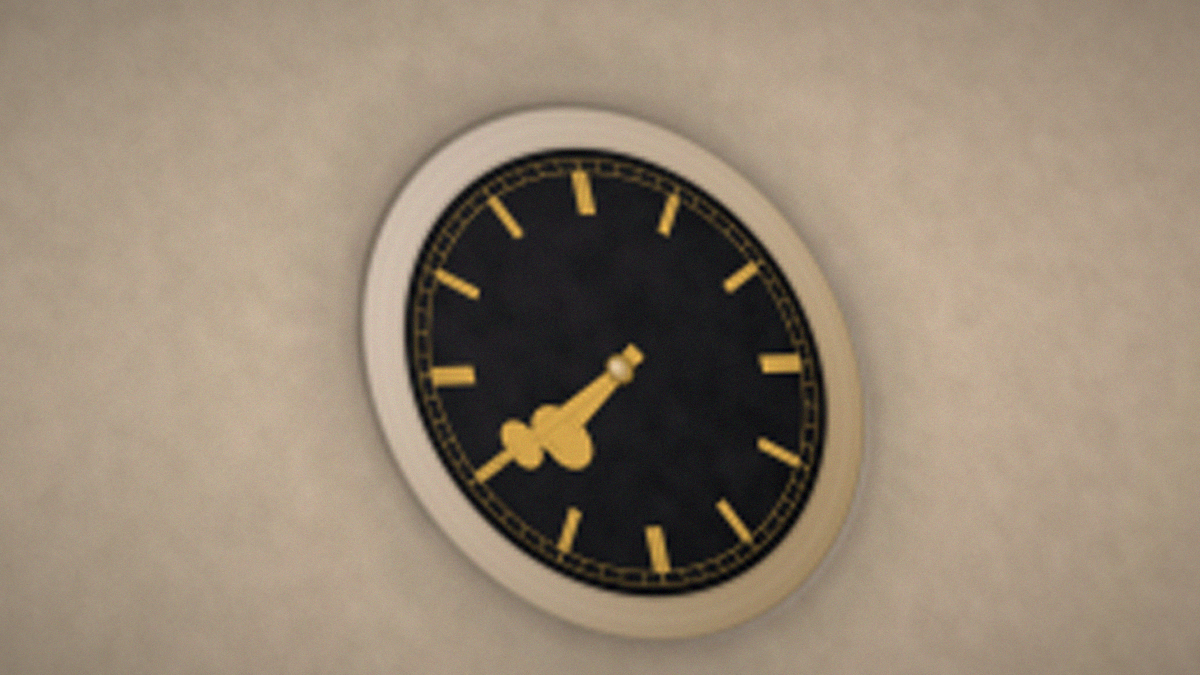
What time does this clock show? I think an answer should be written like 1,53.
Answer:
7,40
